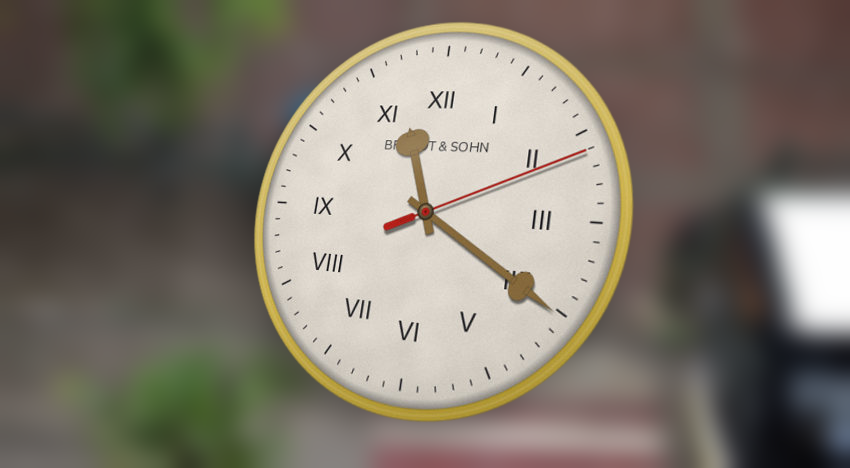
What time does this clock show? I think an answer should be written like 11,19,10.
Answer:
11,20,11
